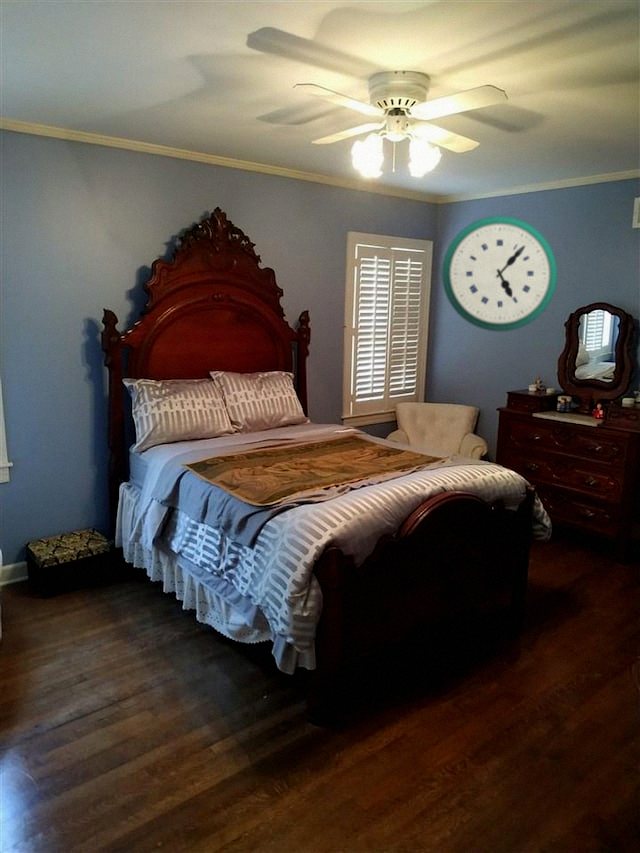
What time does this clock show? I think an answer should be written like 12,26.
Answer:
5,07
